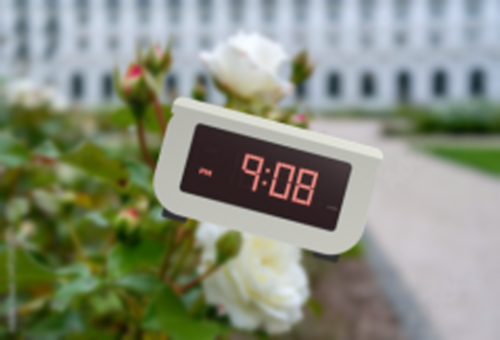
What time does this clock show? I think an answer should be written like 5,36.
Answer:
9,08
